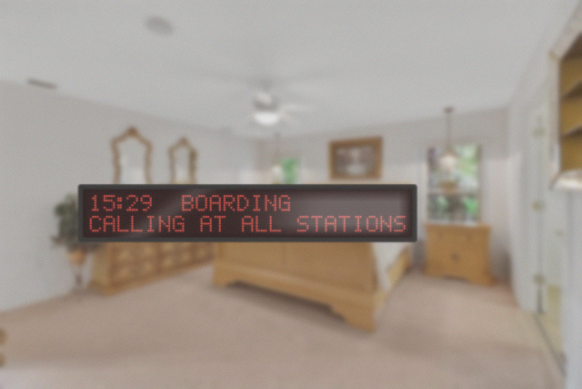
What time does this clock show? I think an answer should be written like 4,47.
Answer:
15,29
